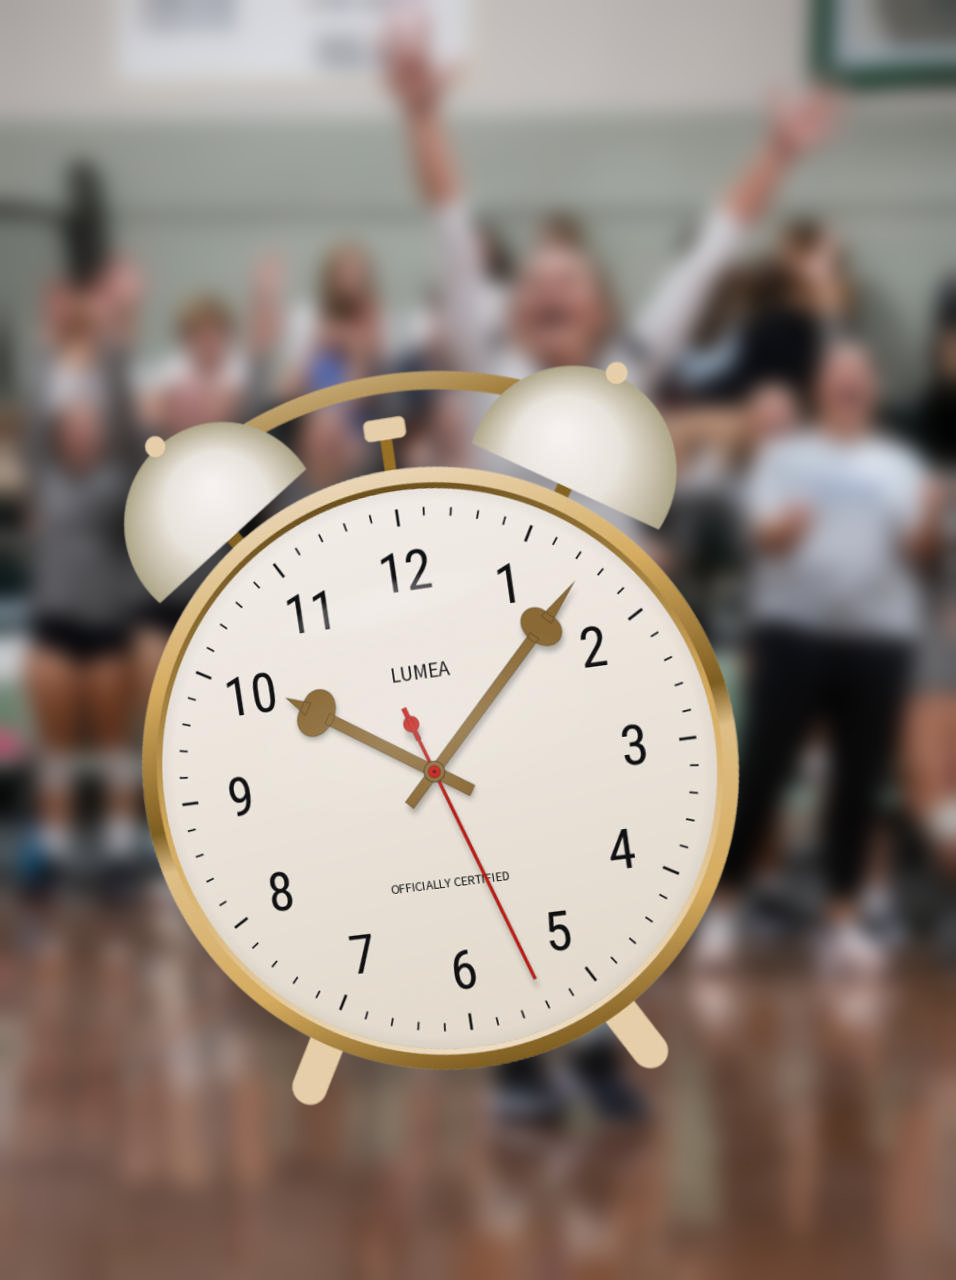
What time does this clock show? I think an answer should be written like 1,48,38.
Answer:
10,07,27
